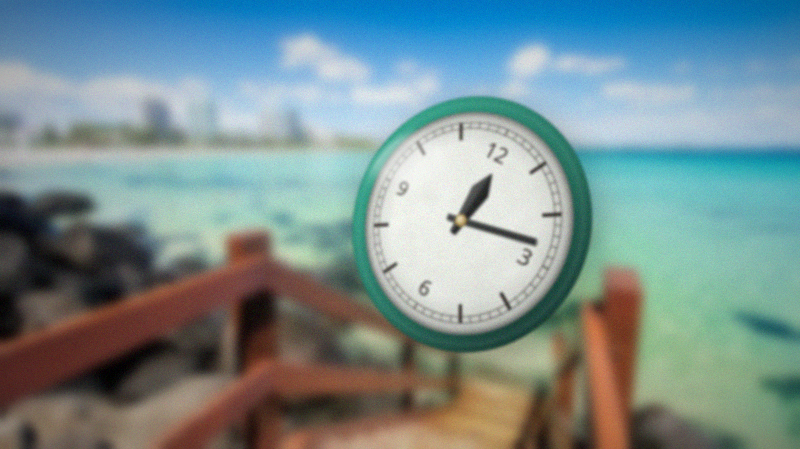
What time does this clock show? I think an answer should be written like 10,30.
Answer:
12,13
